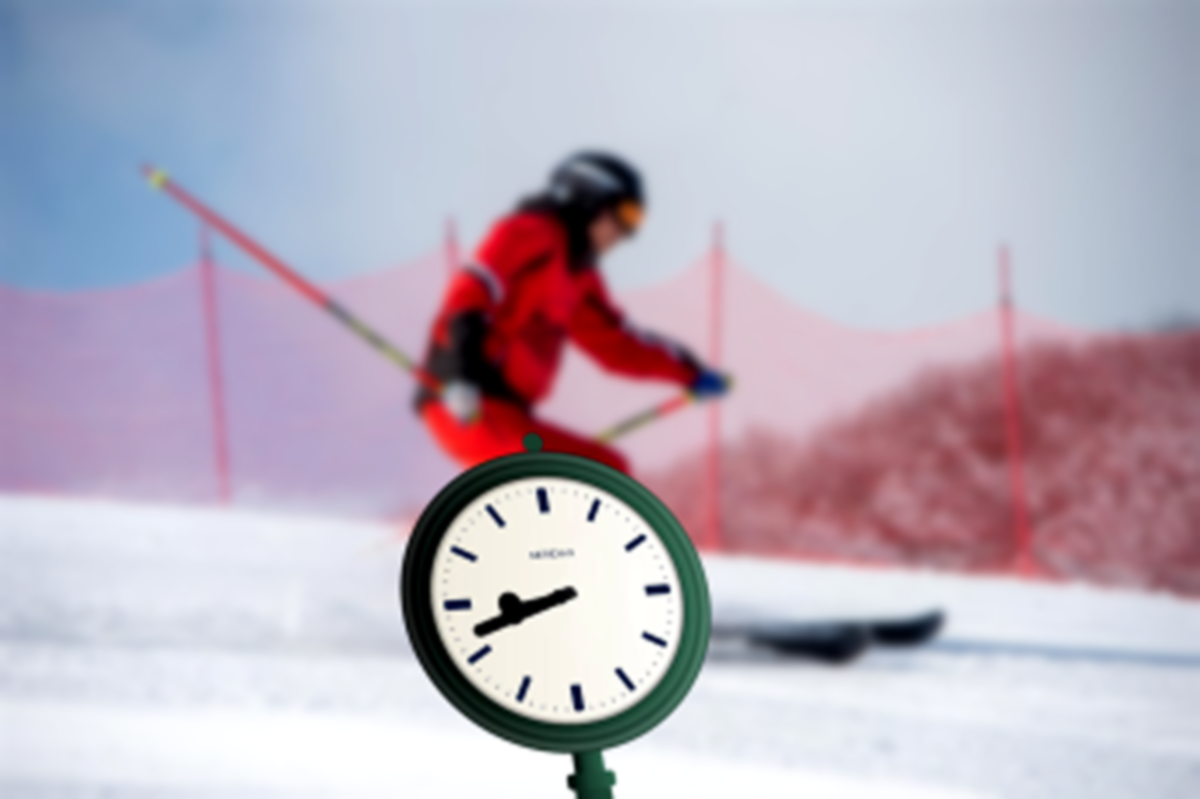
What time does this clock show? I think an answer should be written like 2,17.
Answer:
8,42
